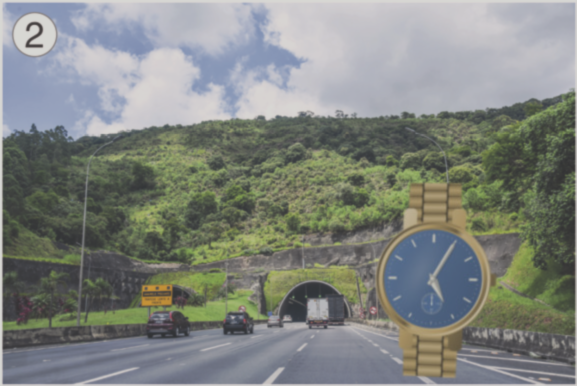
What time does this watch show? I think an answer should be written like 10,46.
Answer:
5,05
